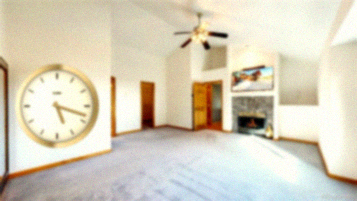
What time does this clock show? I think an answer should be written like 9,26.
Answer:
5,18
